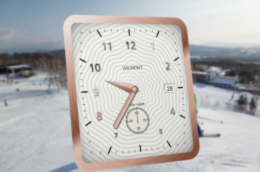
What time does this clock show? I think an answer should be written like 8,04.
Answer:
9,36
